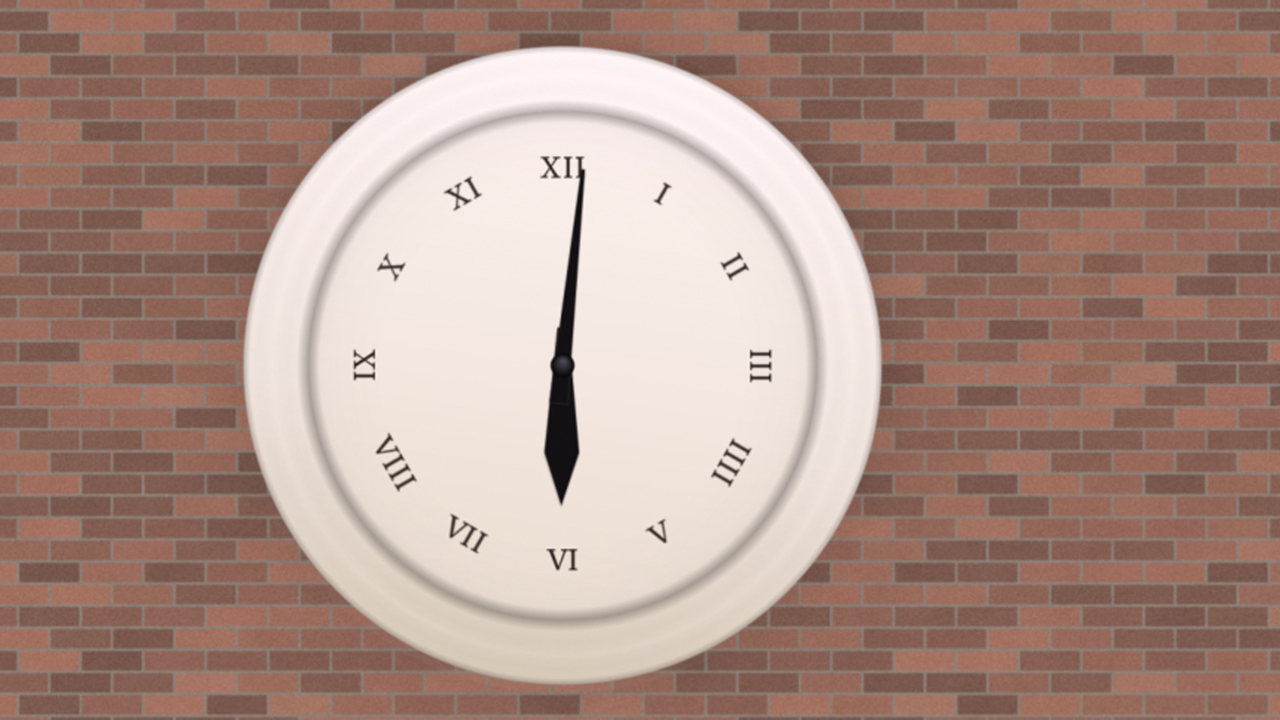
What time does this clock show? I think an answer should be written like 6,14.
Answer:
6,01
